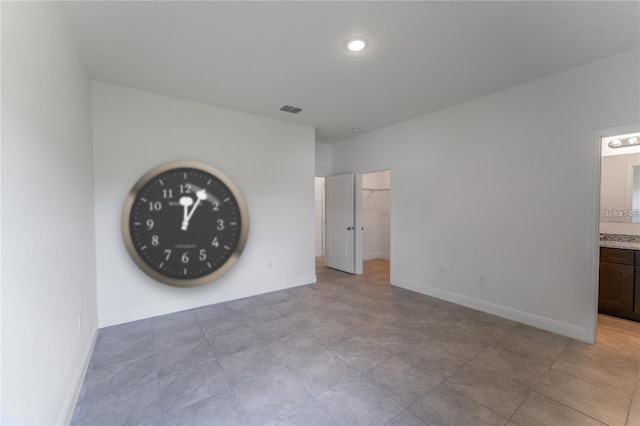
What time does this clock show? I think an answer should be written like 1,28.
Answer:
12,05
